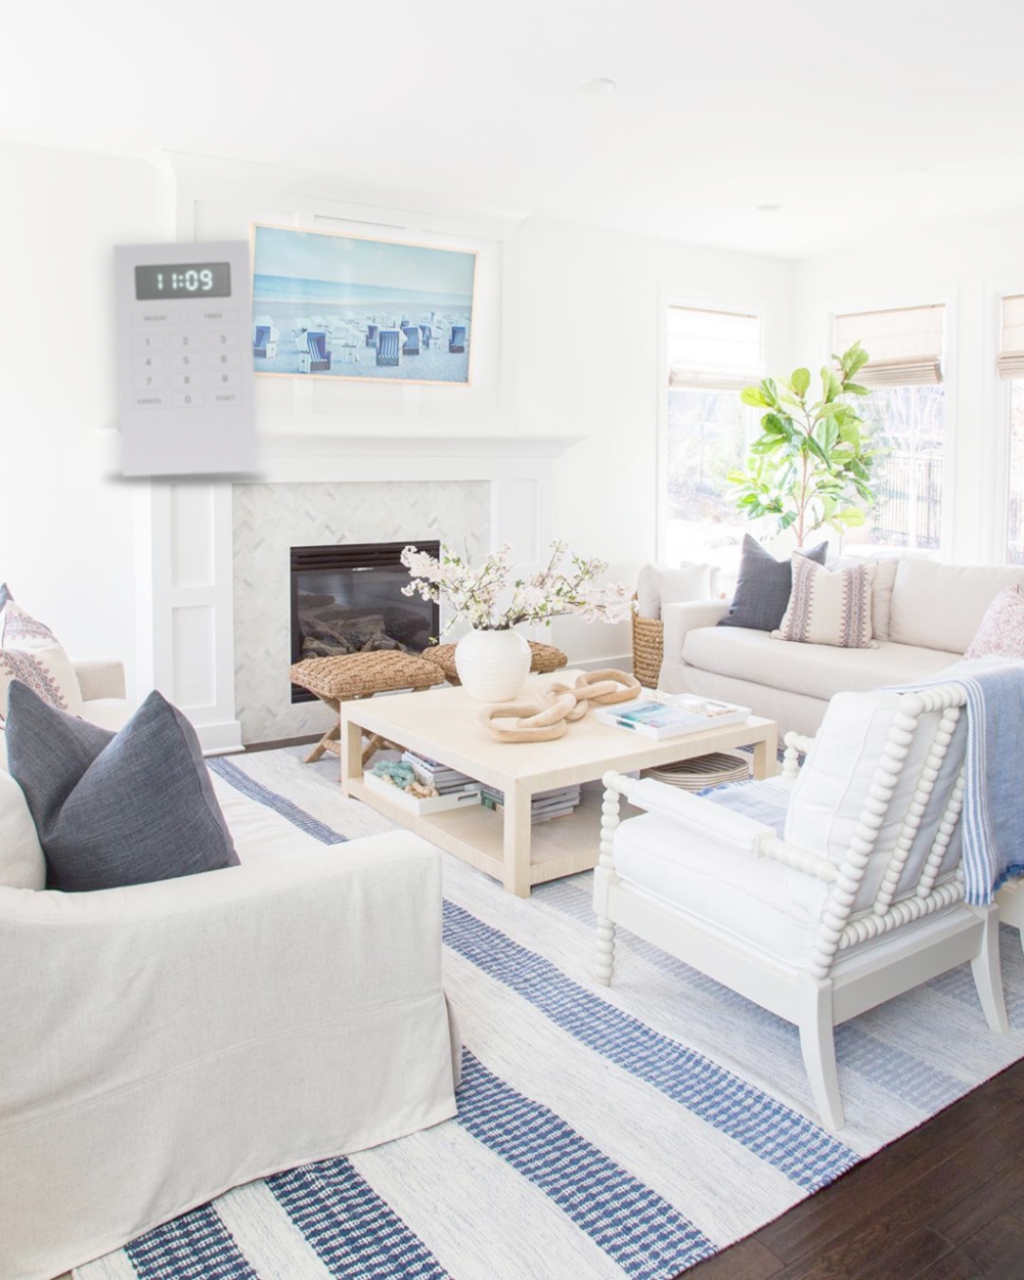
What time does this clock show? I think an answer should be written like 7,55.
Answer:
11,09
